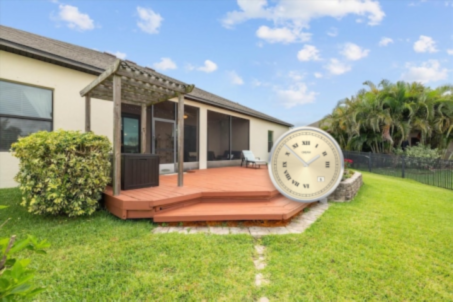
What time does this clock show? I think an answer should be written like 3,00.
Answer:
1,52
